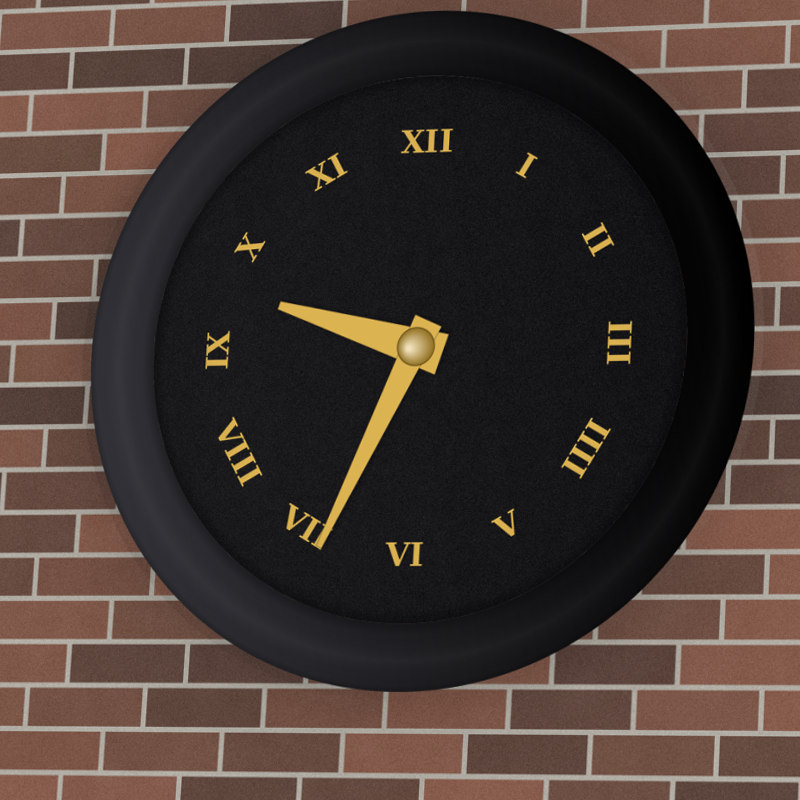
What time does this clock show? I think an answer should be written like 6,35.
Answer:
9,34
